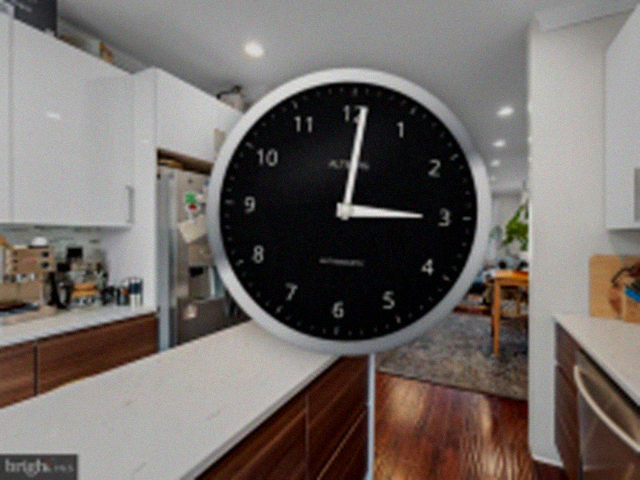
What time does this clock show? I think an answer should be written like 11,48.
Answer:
3,01
